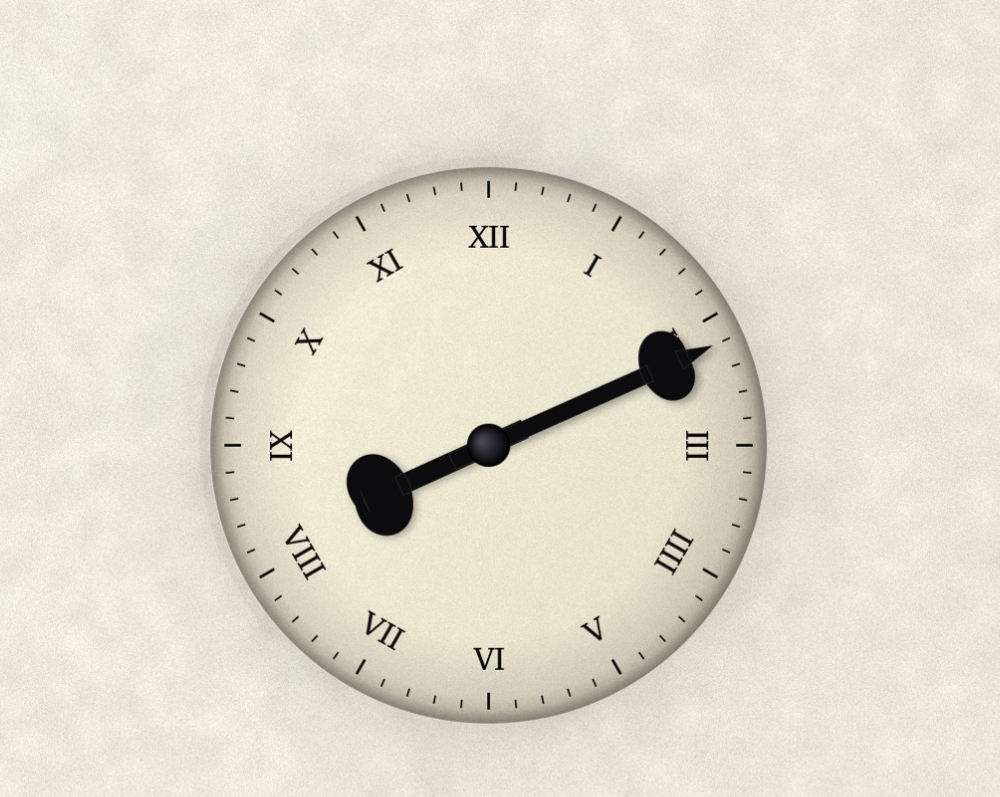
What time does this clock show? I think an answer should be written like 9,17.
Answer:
8,11
